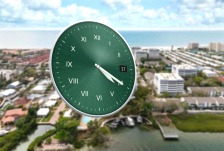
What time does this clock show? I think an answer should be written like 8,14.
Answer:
4,20
